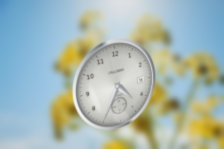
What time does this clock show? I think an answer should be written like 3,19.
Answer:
4,35
